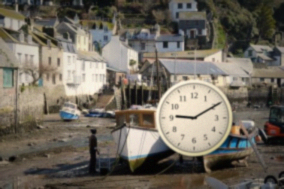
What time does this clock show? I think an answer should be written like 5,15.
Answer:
9,10
